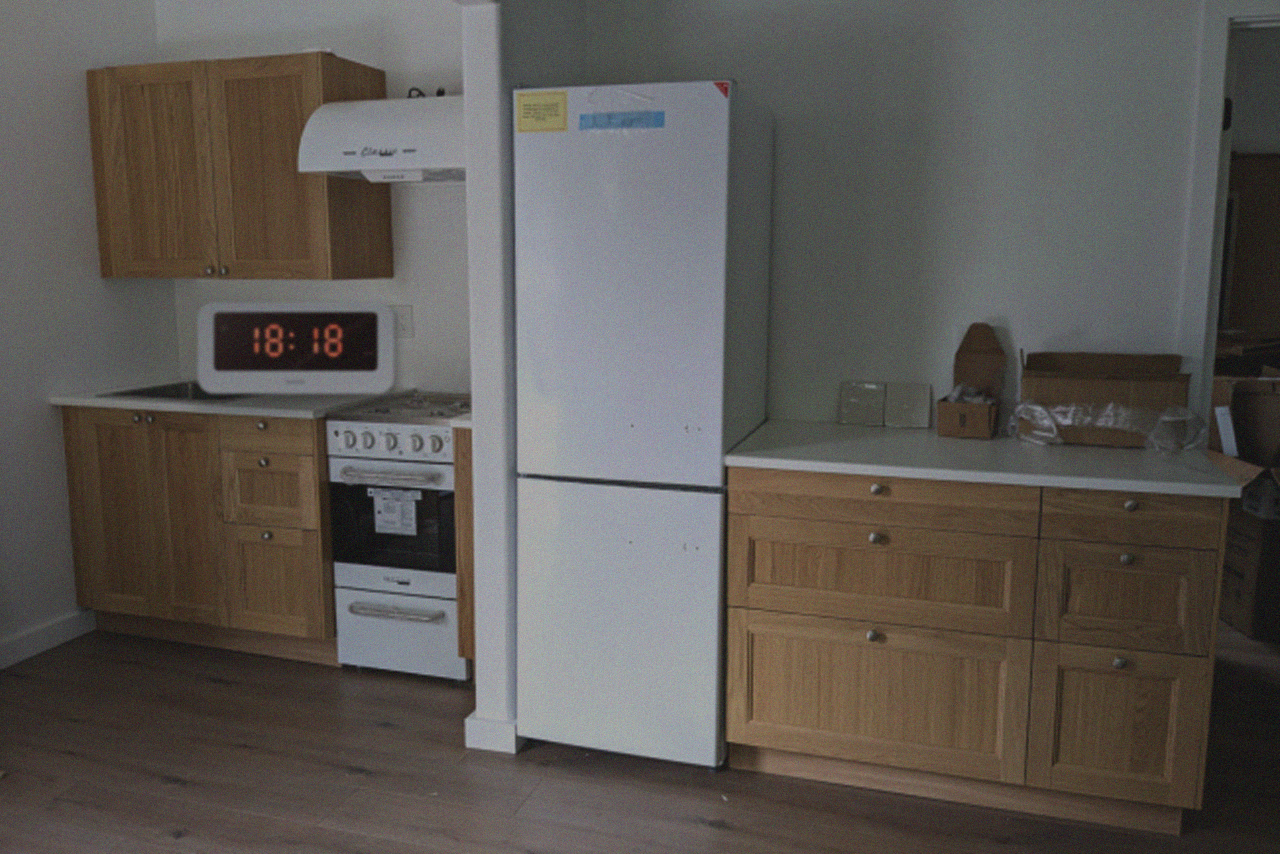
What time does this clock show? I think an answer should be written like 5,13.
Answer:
18,18
